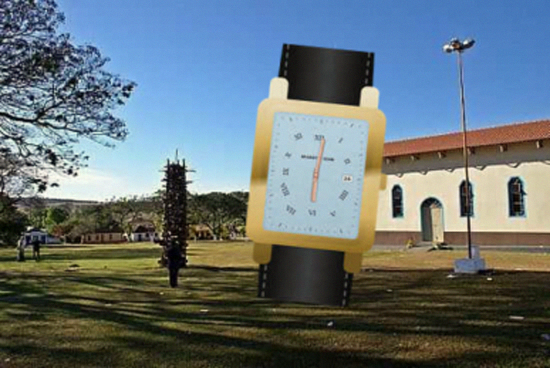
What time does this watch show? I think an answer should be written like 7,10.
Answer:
6,01
